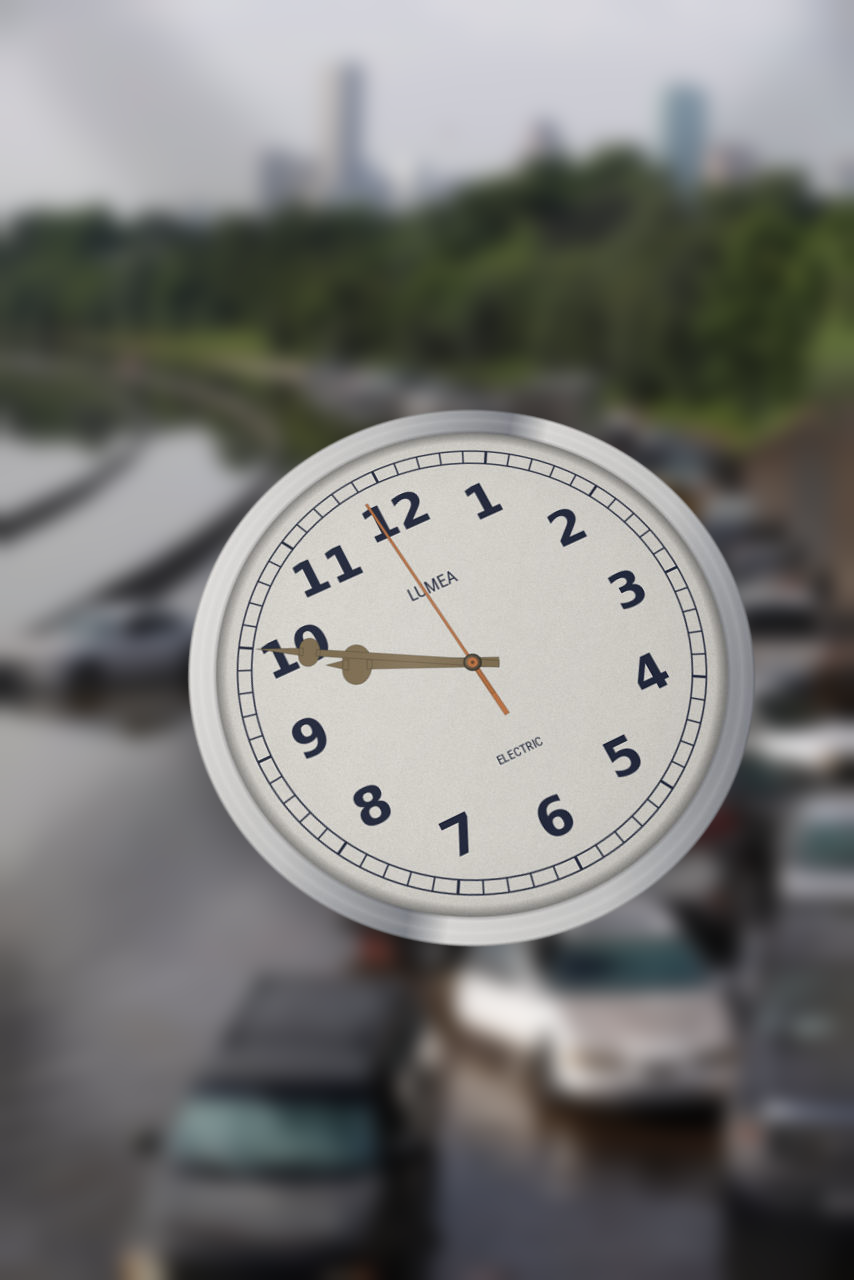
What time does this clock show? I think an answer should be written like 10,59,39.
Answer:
9,49,59
